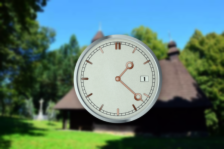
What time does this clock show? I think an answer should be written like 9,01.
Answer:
1,22
